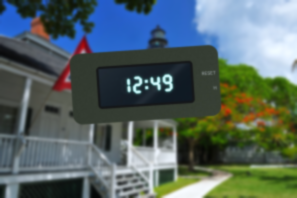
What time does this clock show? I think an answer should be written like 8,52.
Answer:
12,49
